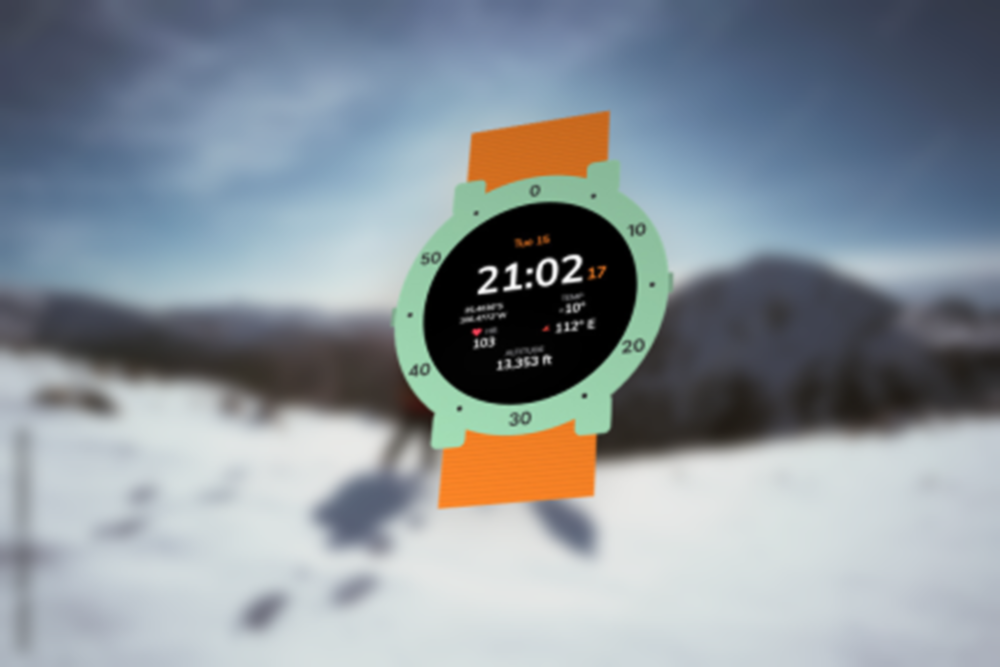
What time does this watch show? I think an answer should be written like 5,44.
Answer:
21,02
